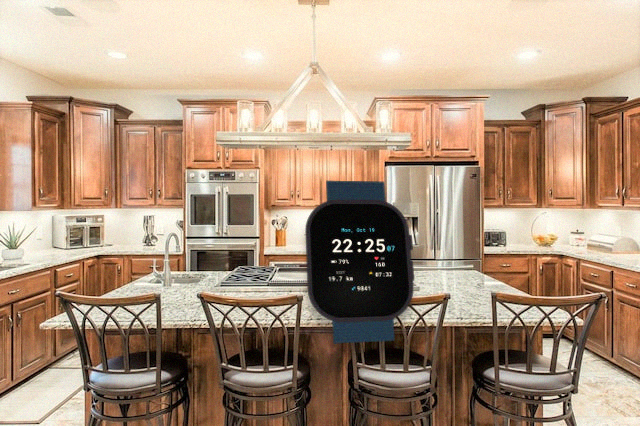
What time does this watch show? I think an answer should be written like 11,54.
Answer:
22,25
